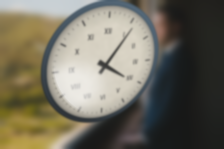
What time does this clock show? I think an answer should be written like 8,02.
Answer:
4,06
